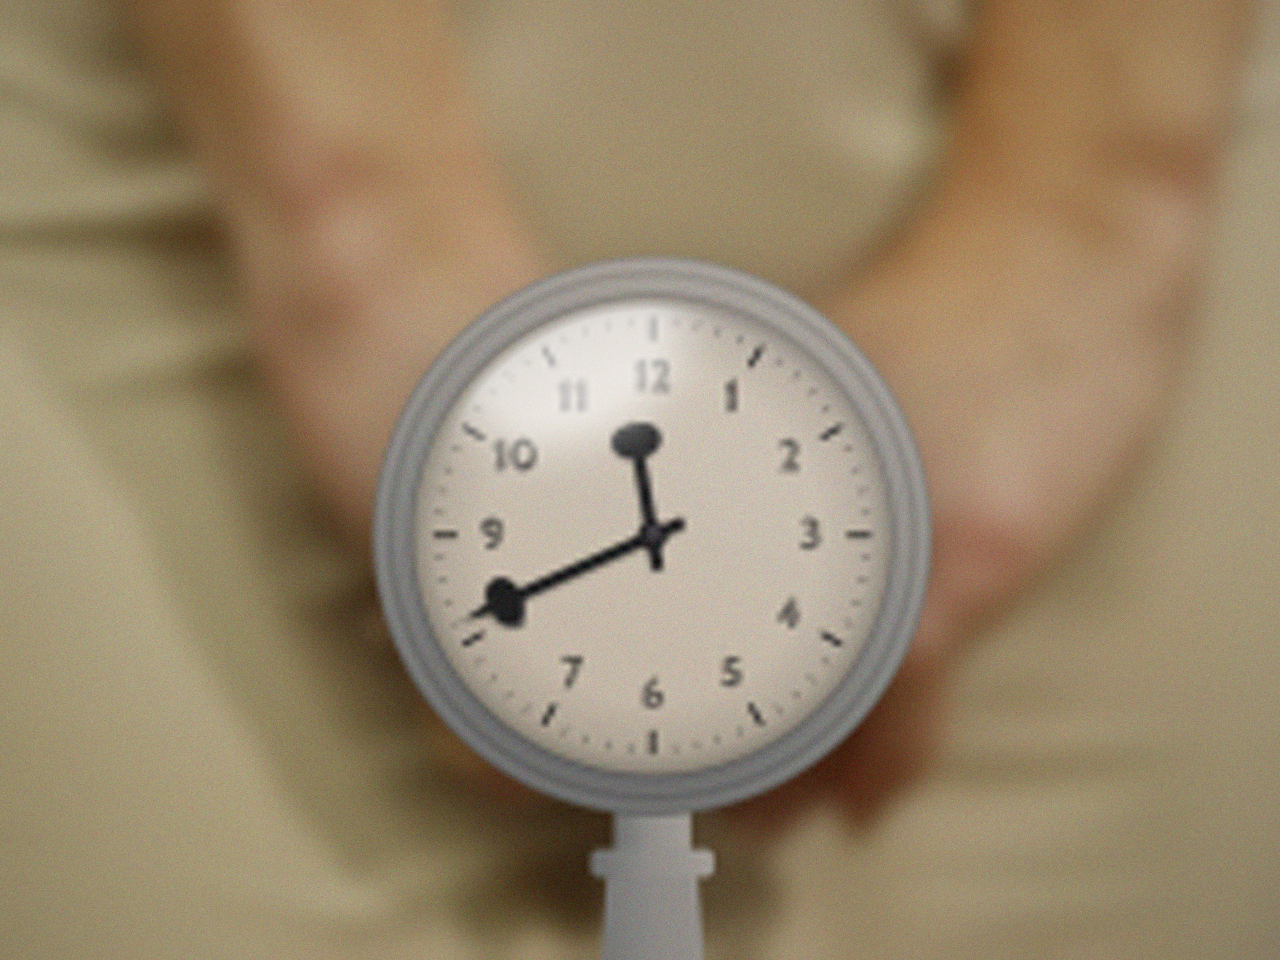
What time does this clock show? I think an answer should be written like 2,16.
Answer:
11,41
